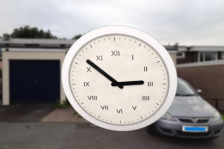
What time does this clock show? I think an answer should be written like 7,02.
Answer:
2,52
